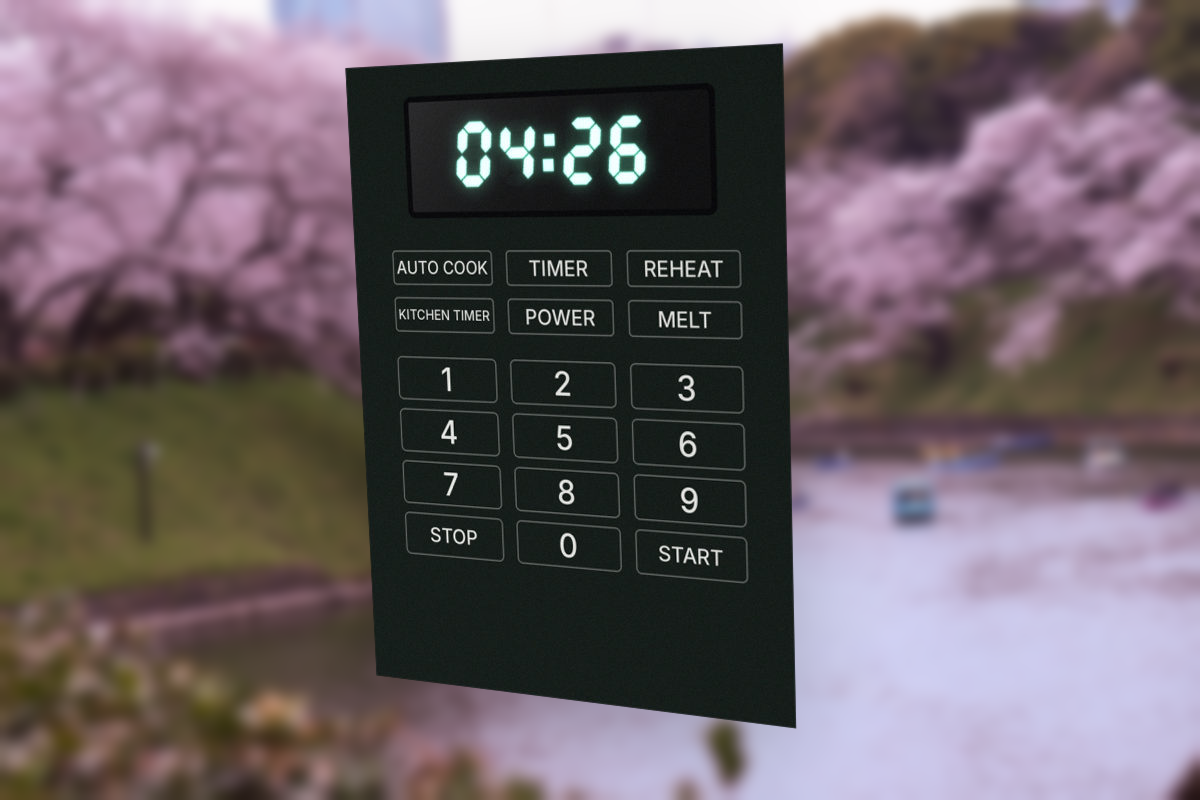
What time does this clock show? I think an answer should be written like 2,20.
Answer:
4,26
